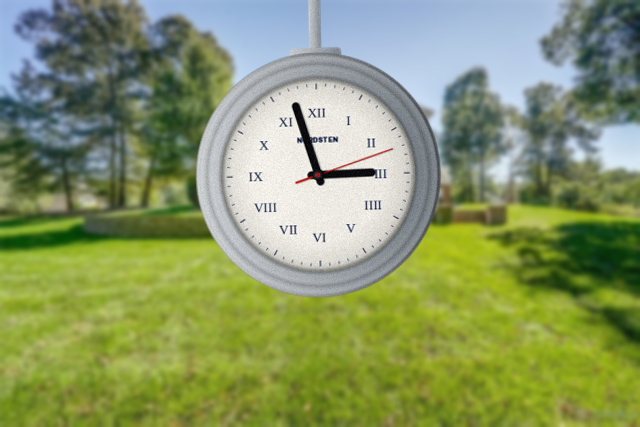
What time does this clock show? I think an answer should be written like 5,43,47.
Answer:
2,57,12
